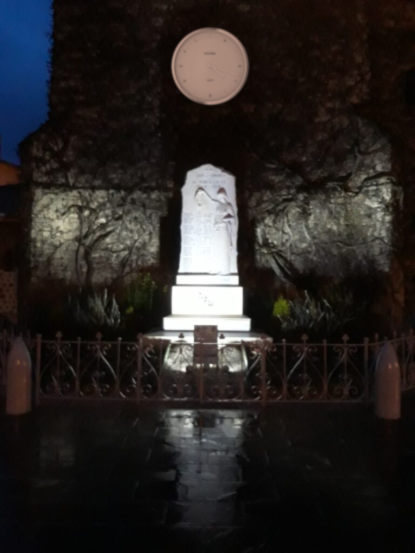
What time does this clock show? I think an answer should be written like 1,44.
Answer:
4,18
